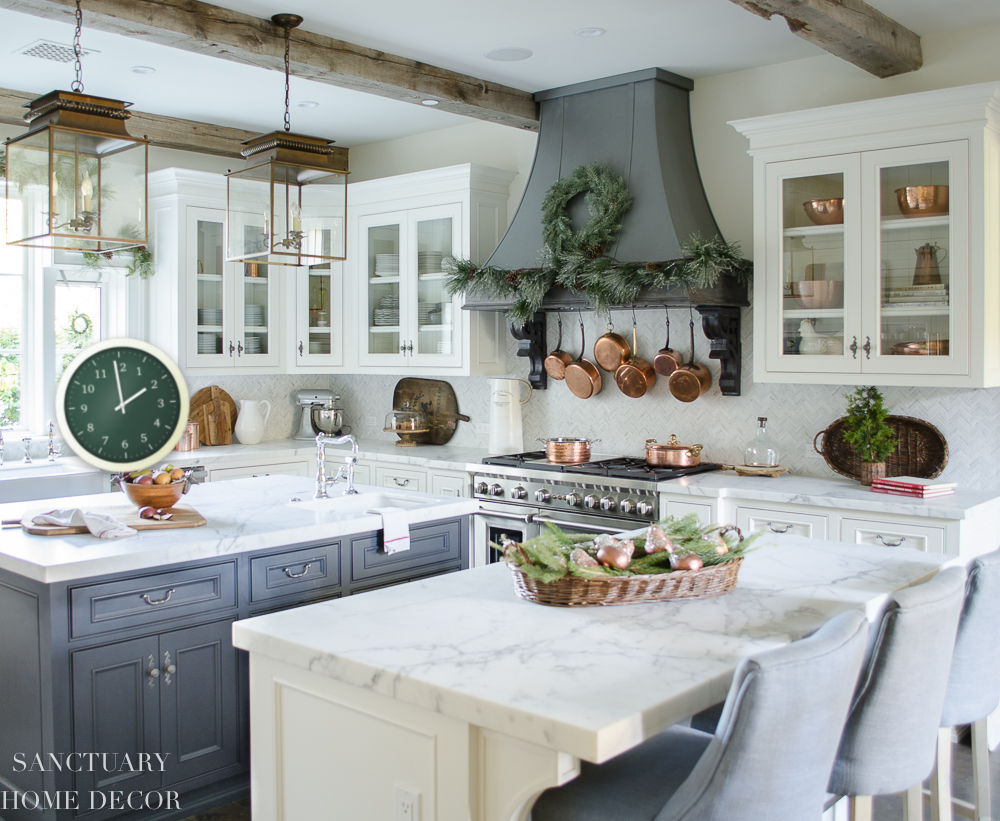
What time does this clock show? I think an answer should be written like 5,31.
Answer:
1,59
